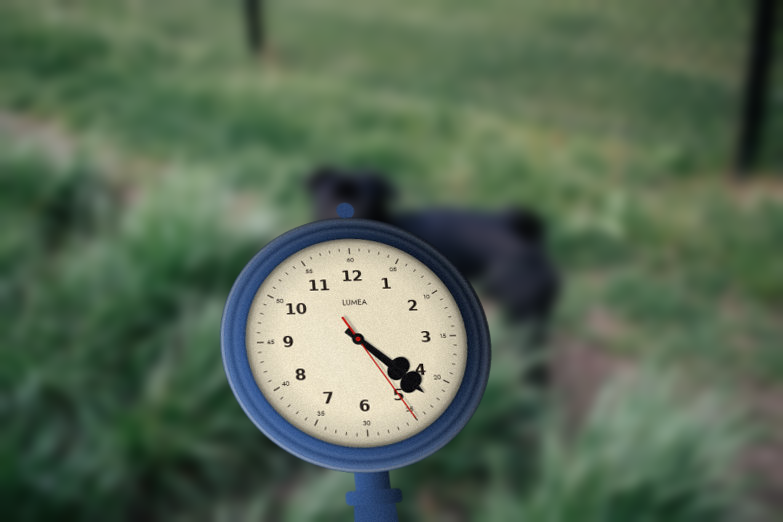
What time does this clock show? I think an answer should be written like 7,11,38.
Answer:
4,22,25
